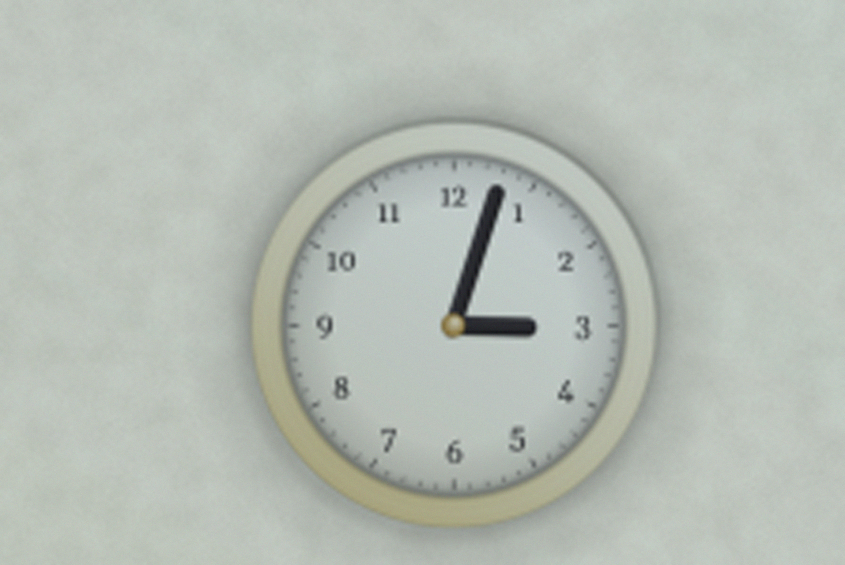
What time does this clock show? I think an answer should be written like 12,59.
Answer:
3,03
